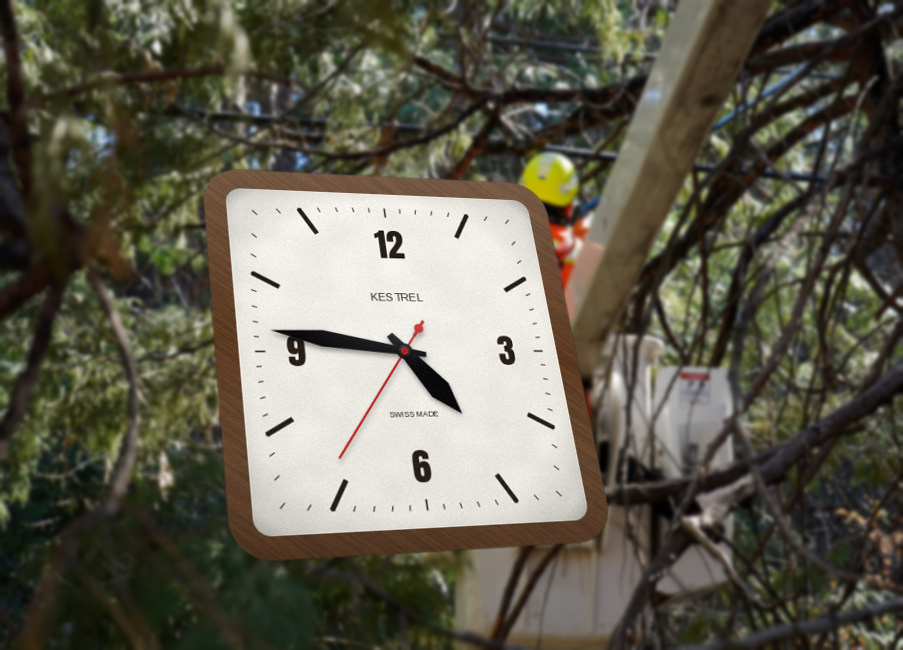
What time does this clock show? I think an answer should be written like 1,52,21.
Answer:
4,46,36
